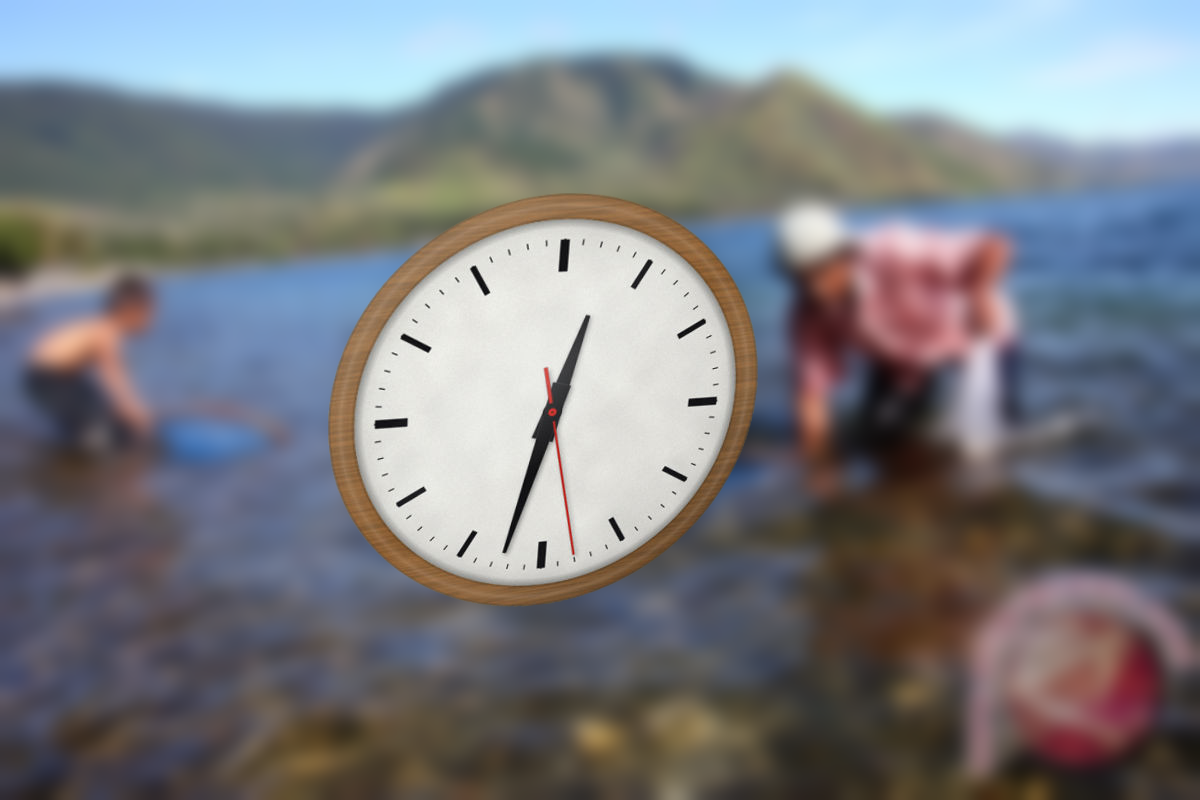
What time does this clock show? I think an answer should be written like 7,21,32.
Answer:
12,32,28
